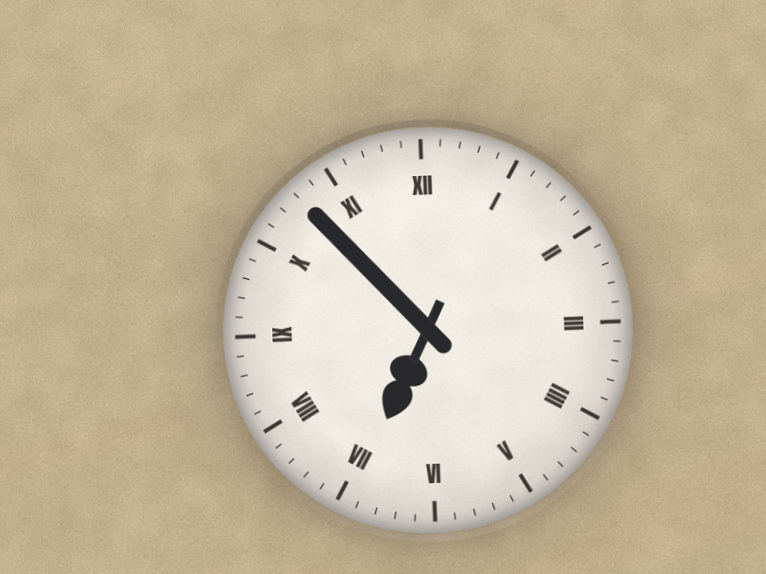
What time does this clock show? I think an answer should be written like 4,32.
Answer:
6,53
